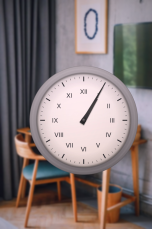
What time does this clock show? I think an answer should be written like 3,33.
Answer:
1,05
